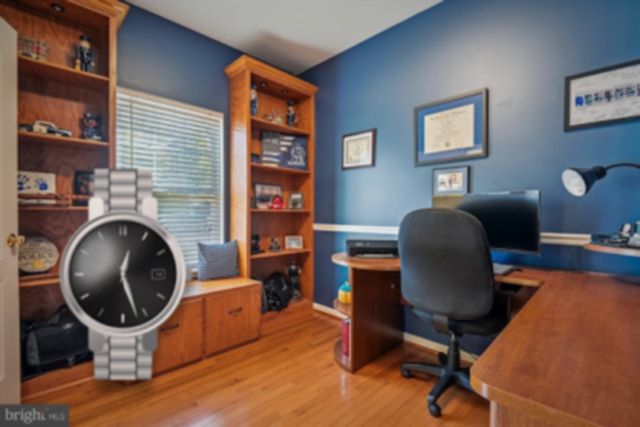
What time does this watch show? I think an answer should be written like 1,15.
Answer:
12,27
